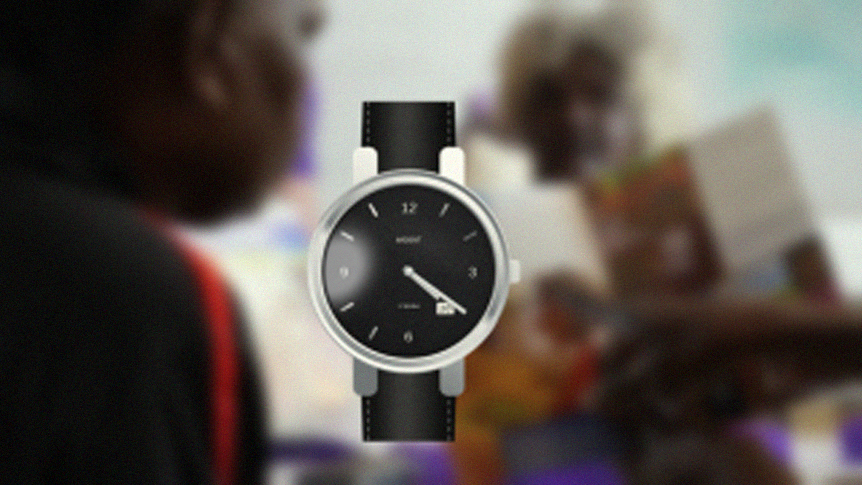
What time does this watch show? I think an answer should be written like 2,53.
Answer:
4,21
